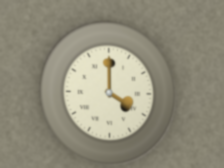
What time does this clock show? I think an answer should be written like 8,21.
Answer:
4,00
